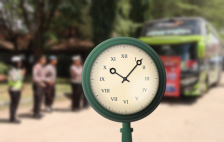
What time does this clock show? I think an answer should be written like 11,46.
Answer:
10,07
